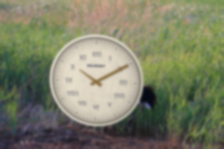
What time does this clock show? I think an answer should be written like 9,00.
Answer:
10,10
